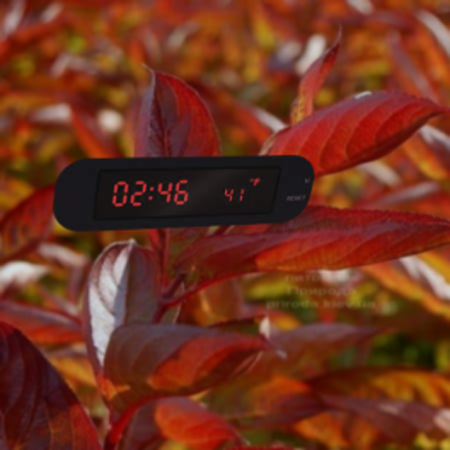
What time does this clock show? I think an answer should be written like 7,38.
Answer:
2,46
